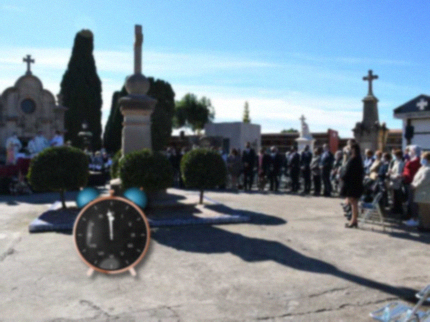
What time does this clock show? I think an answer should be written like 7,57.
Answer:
11,59
